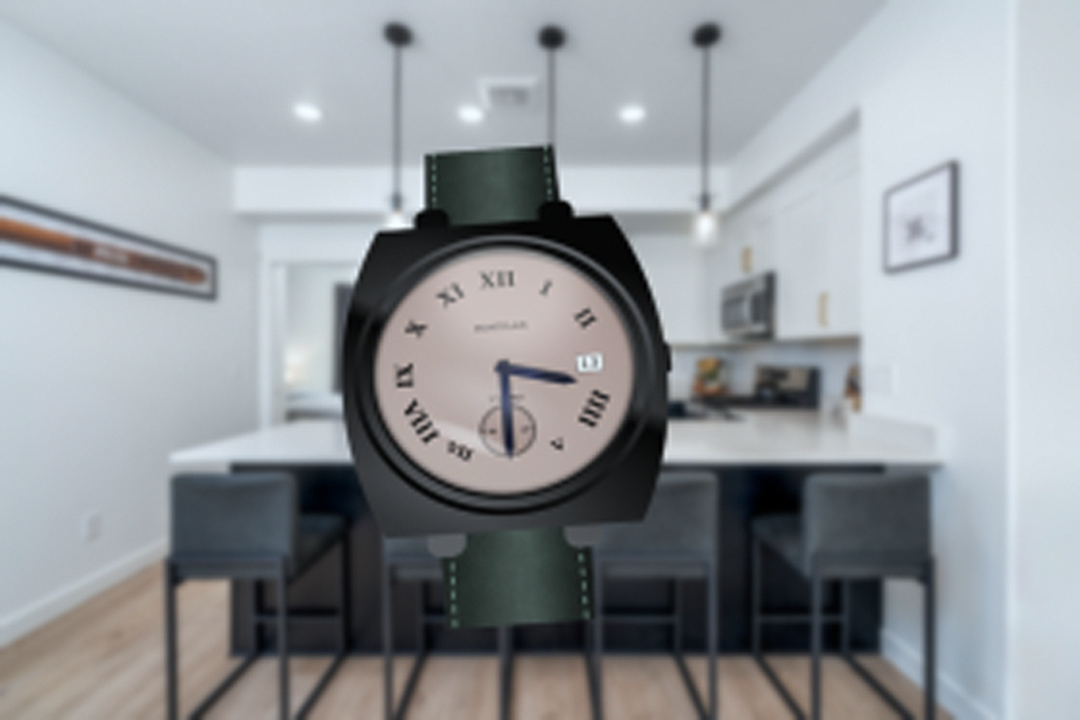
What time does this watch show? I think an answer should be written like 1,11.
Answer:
3,30
